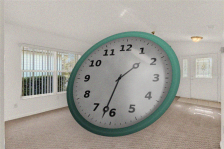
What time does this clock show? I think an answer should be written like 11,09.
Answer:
1,32
